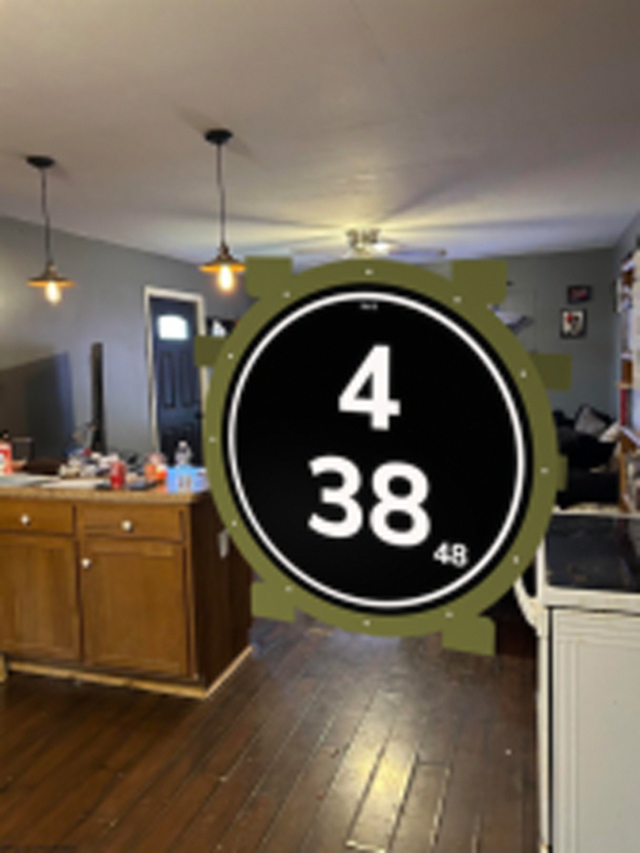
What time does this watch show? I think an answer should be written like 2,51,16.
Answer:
4,38,48
